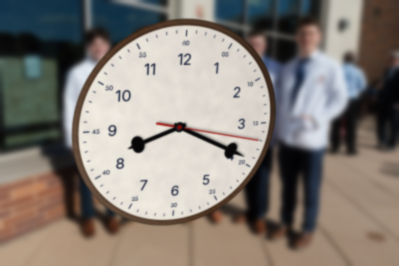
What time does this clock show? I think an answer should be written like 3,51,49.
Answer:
8,19,17
